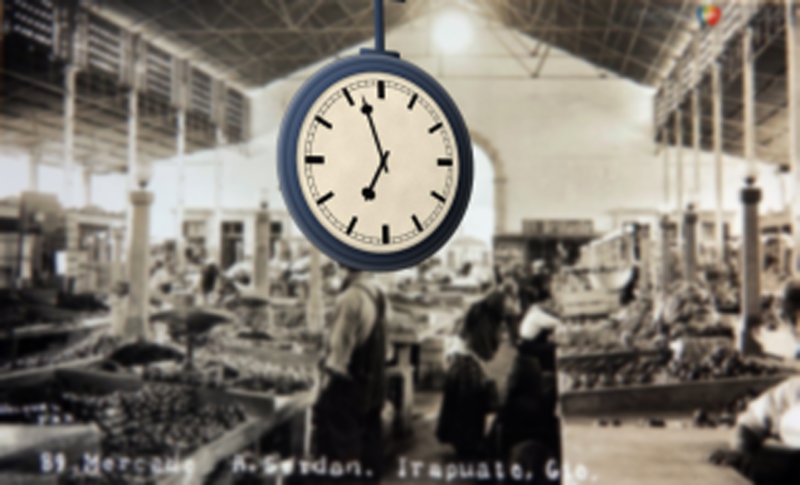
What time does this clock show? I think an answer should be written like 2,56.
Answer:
6,57
